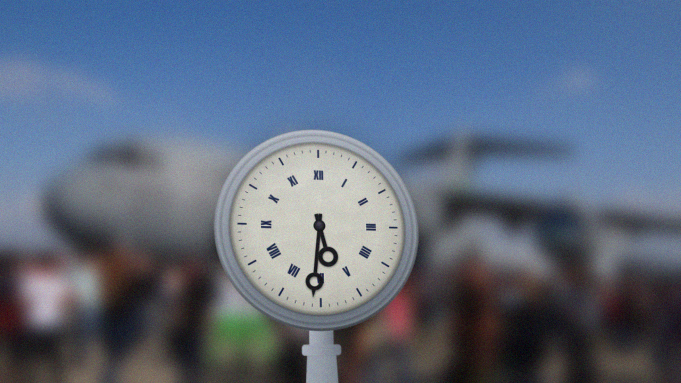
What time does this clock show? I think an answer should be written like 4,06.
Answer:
5,31
